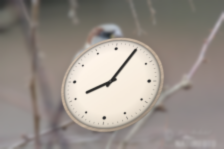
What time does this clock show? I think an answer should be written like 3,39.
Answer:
8,05
